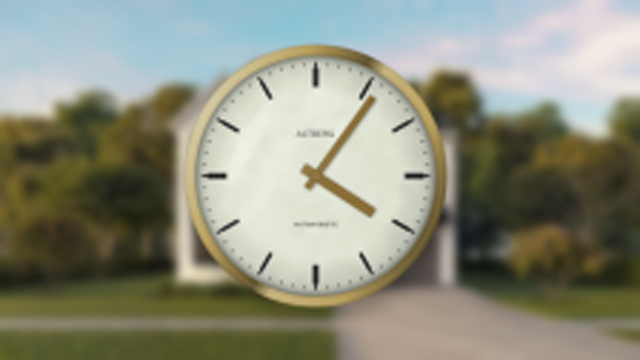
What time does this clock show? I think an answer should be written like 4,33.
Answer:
4,06
